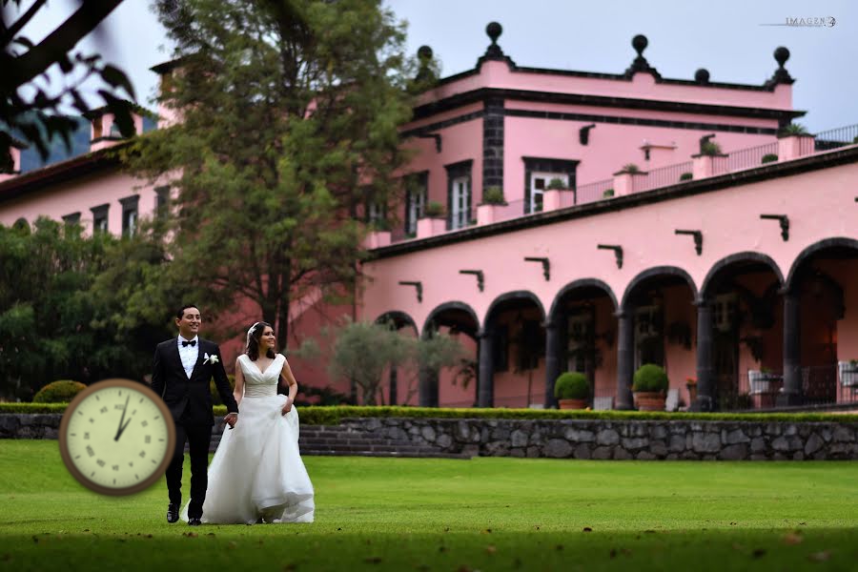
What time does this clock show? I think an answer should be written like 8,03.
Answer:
1,02
